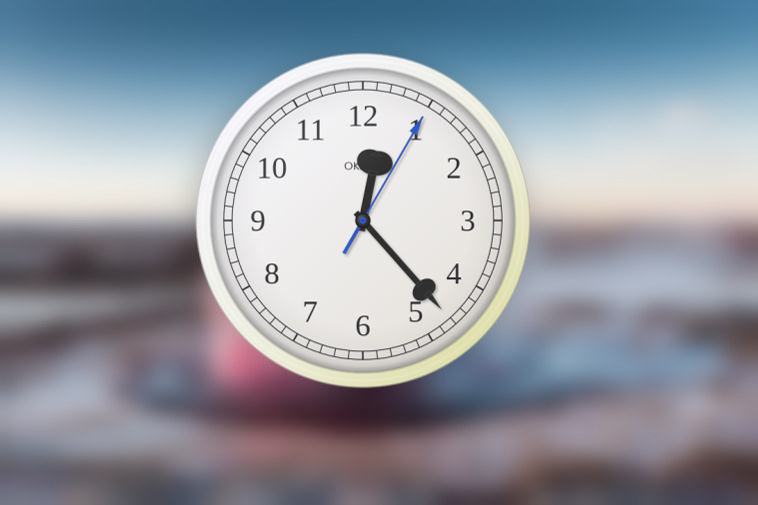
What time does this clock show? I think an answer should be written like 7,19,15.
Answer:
12,23,05
